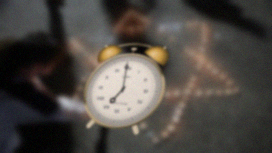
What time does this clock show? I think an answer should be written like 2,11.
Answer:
6,59
